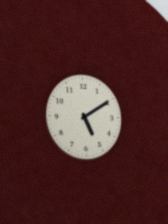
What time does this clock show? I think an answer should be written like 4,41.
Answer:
5,10
